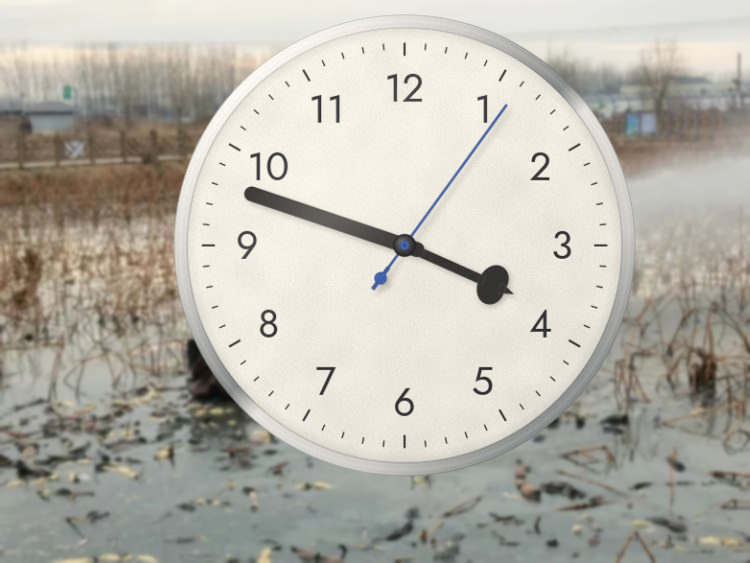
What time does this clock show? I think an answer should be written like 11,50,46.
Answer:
3,48,06
